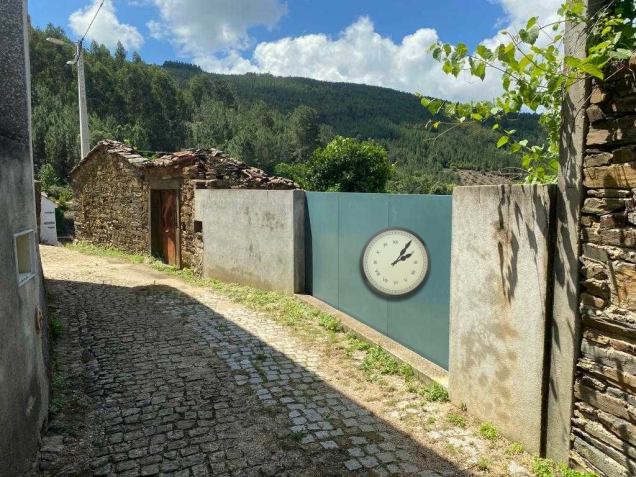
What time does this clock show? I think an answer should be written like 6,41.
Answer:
2,06
